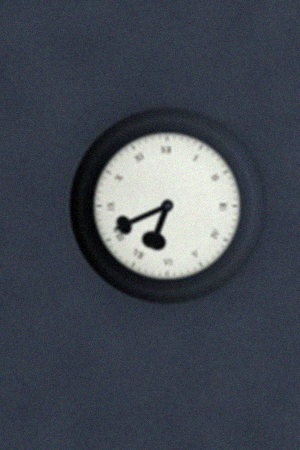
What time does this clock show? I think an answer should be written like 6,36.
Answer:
6,41
